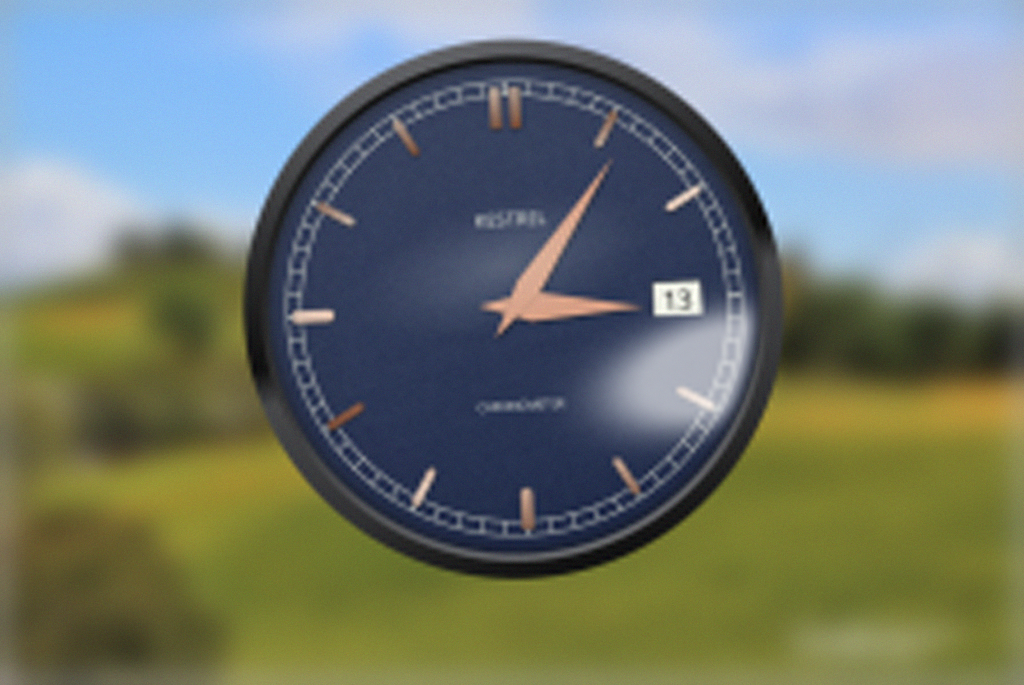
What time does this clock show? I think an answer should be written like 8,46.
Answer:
3,06
